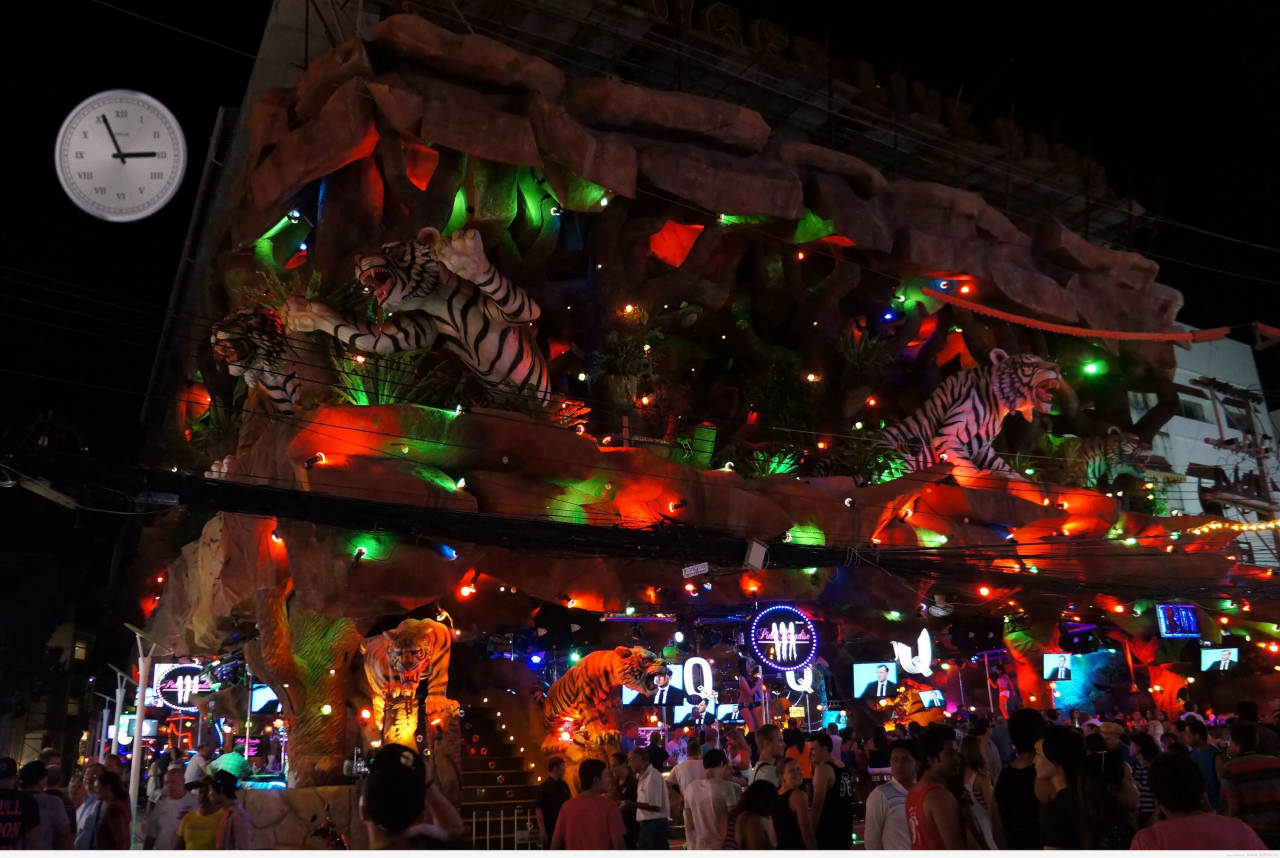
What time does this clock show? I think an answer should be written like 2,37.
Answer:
2,56
